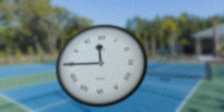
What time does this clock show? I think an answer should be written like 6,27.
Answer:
11,45
